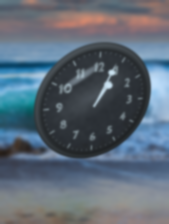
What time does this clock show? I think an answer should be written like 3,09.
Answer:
1,04
